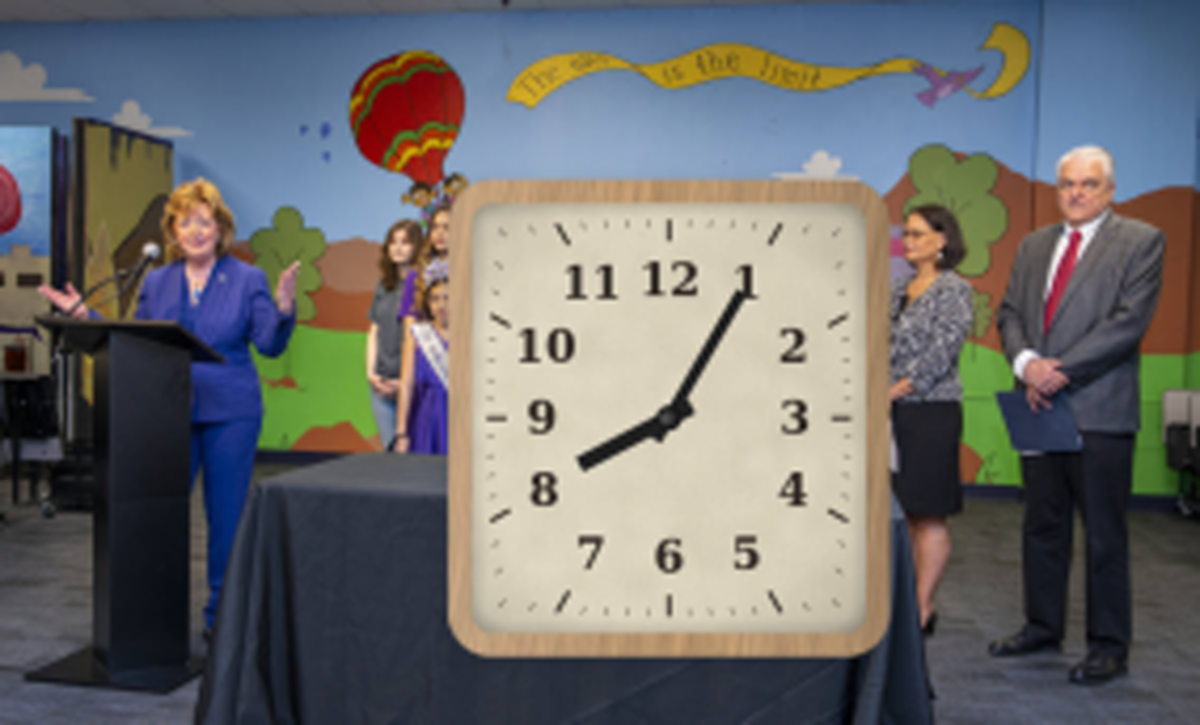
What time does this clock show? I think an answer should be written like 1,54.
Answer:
8,05
